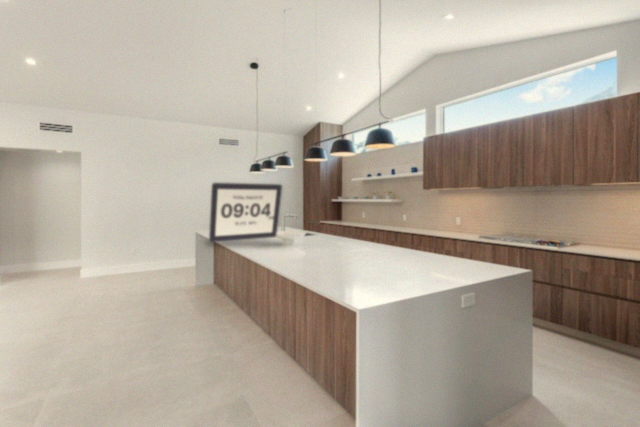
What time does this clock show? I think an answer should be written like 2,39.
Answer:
9,04
